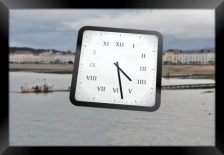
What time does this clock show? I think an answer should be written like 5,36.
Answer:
4,28
